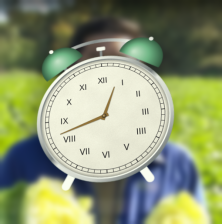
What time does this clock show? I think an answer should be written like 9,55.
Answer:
12,42
